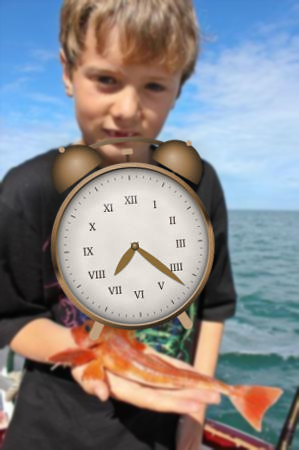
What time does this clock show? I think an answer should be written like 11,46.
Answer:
7,22
